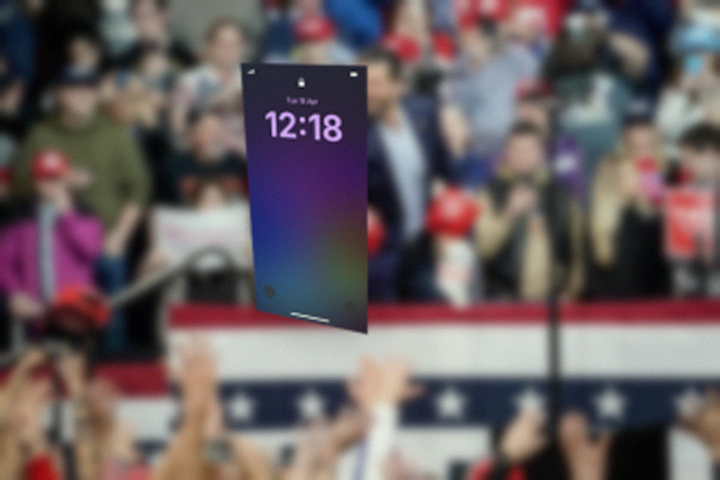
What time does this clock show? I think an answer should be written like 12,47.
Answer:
12,18
